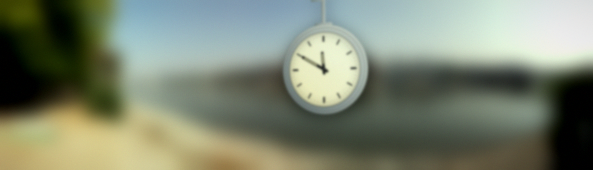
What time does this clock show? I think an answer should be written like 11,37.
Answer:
11,50
